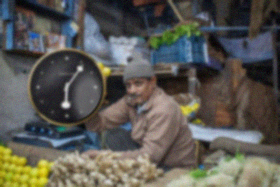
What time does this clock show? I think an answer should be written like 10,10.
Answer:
6,06
